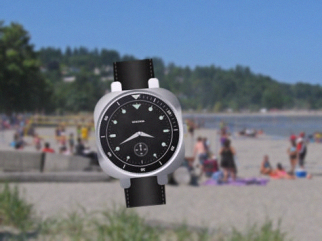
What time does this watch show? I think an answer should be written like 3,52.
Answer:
3,41
